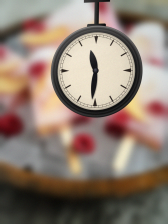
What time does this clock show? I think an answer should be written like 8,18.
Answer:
11,31
